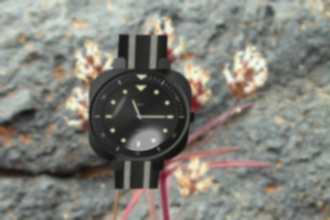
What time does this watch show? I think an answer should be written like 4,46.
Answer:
11,15
